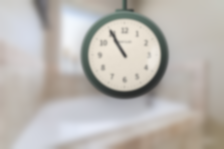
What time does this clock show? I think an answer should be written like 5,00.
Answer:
10,55
